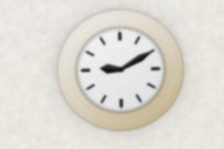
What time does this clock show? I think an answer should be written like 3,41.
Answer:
9,10
